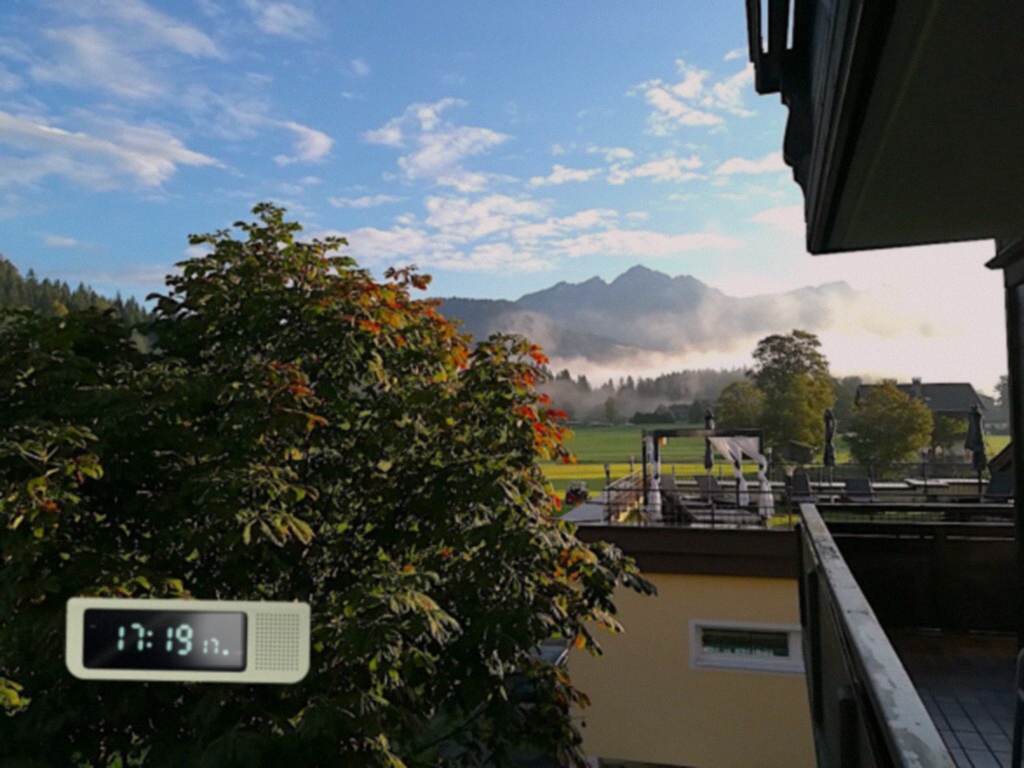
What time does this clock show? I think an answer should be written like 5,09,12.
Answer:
17,19,17
